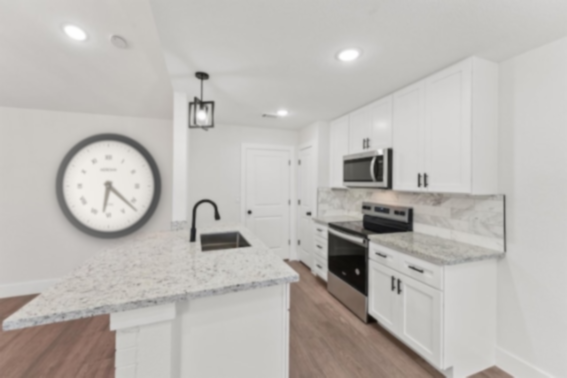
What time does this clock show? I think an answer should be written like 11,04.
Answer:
6,22
